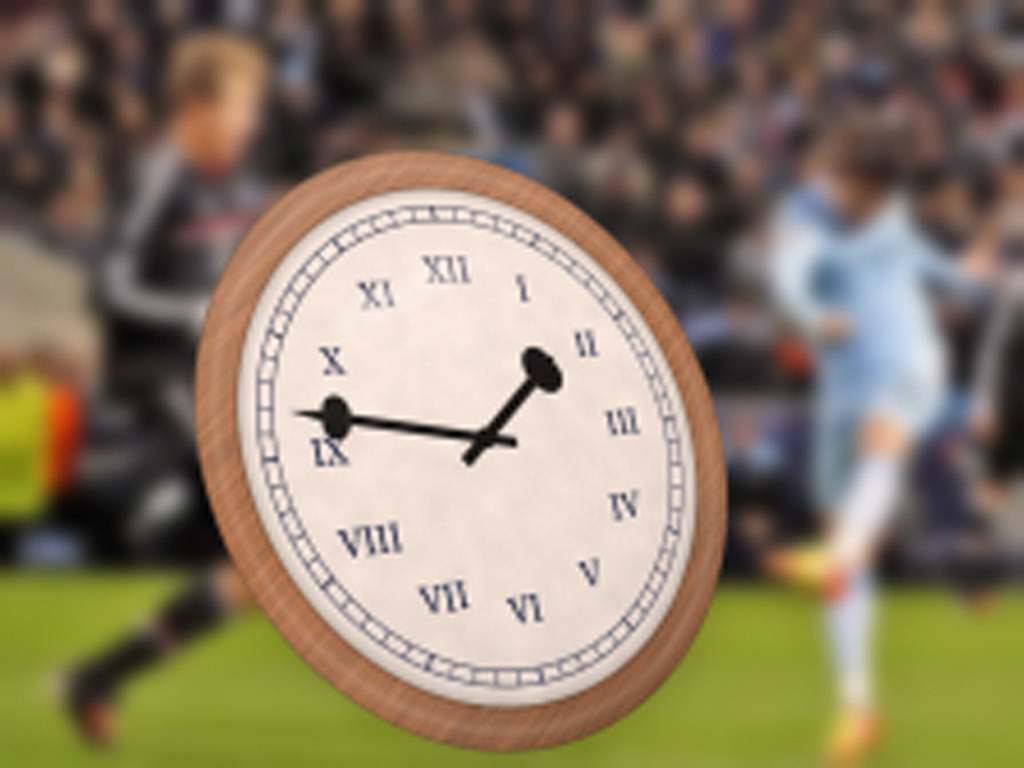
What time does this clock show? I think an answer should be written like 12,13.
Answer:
1,47
